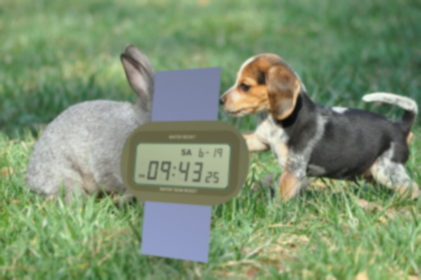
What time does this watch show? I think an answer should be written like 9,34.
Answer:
9,43
